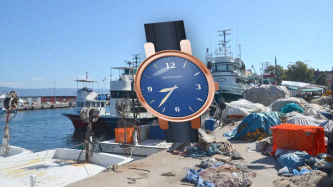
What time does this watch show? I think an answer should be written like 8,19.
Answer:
8,37
